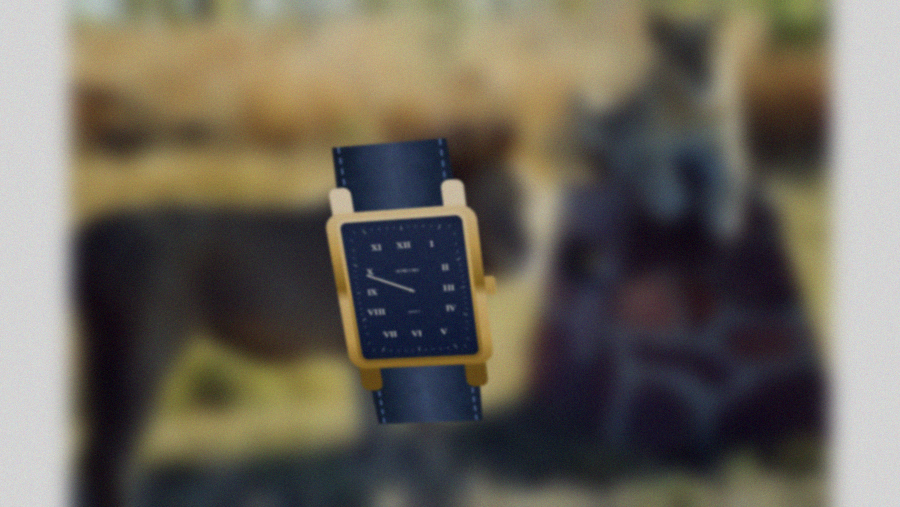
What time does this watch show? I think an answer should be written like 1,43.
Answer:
9,49
